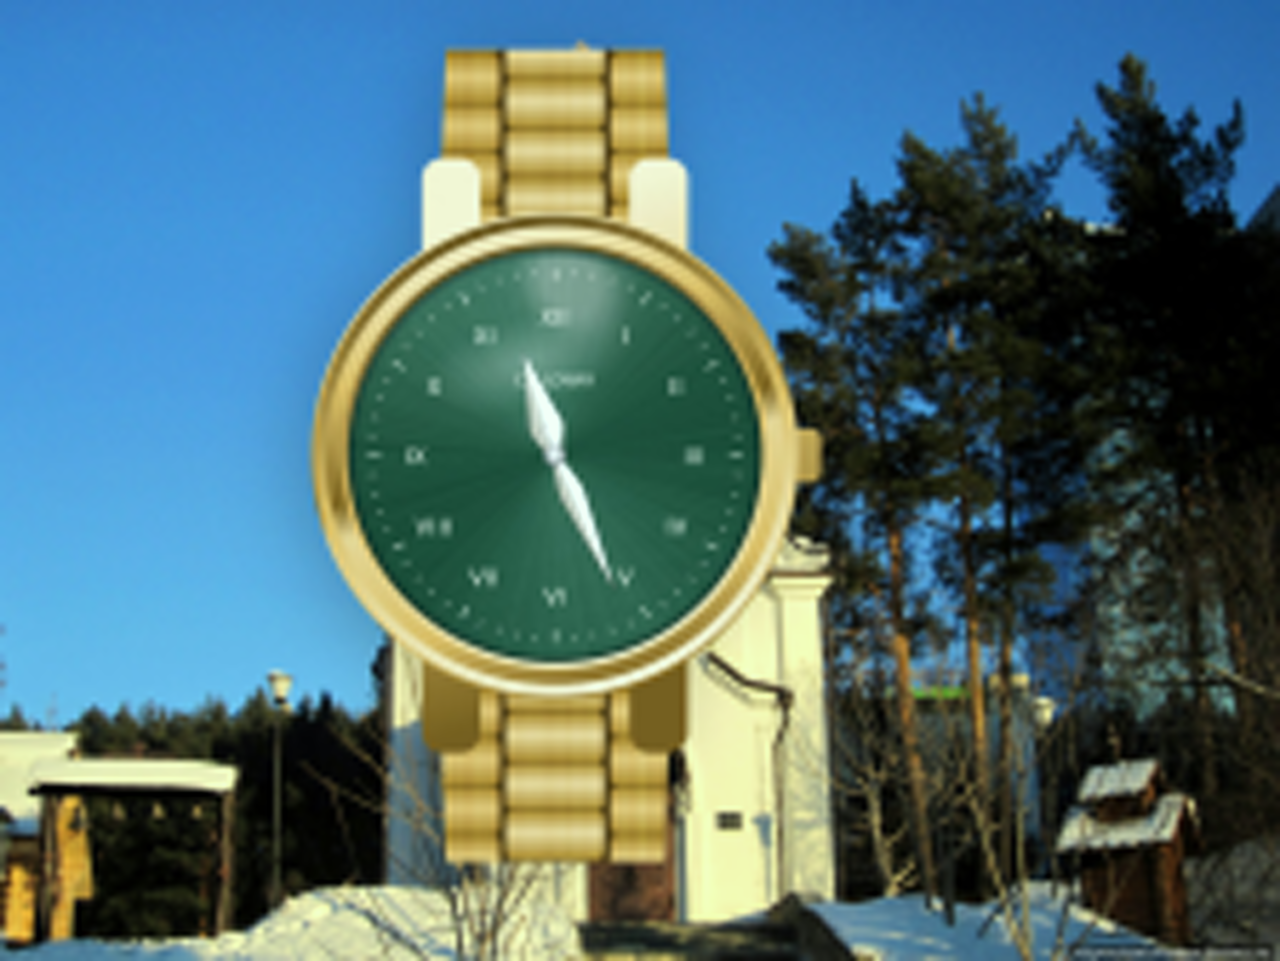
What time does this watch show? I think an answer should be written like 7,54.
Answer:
11,26
